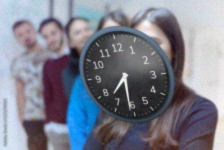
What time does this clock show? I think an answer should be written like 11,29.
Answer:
7,31
